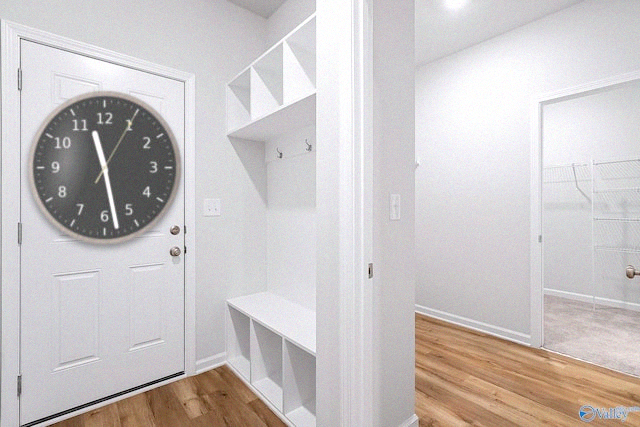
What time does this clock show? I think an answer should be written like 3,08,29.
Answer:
11,28,05
